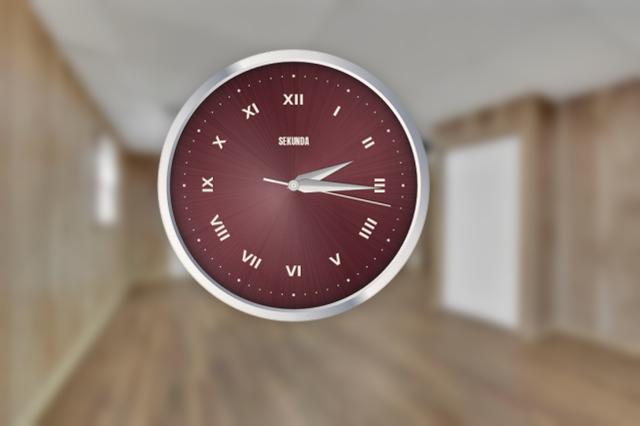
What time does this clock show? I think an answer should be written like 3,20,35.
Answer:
2,15,17
